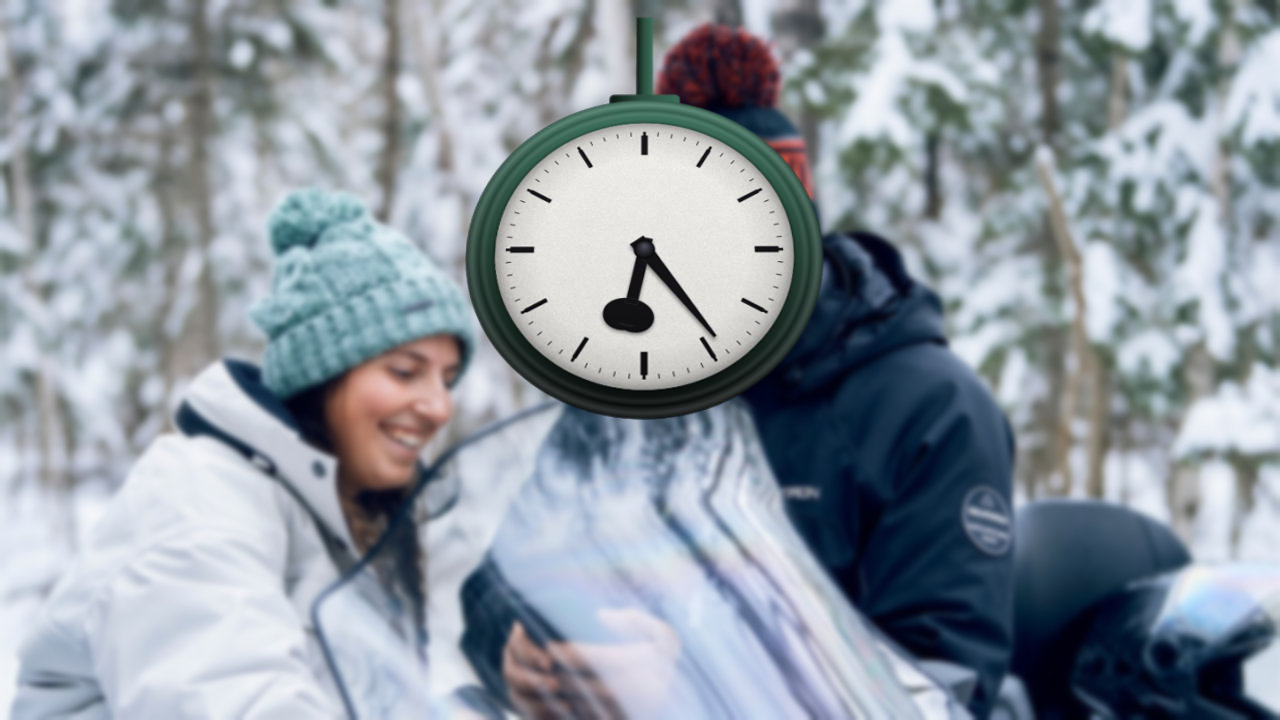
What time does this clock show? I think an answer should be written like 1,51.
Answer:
6,24
